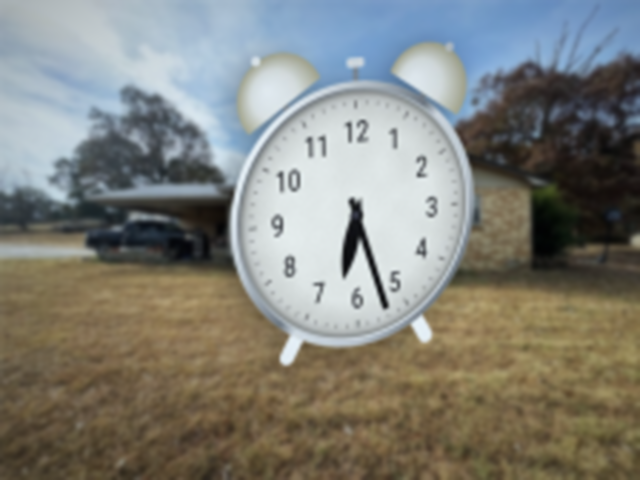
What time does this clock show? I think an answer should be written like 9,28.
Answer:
6,27
